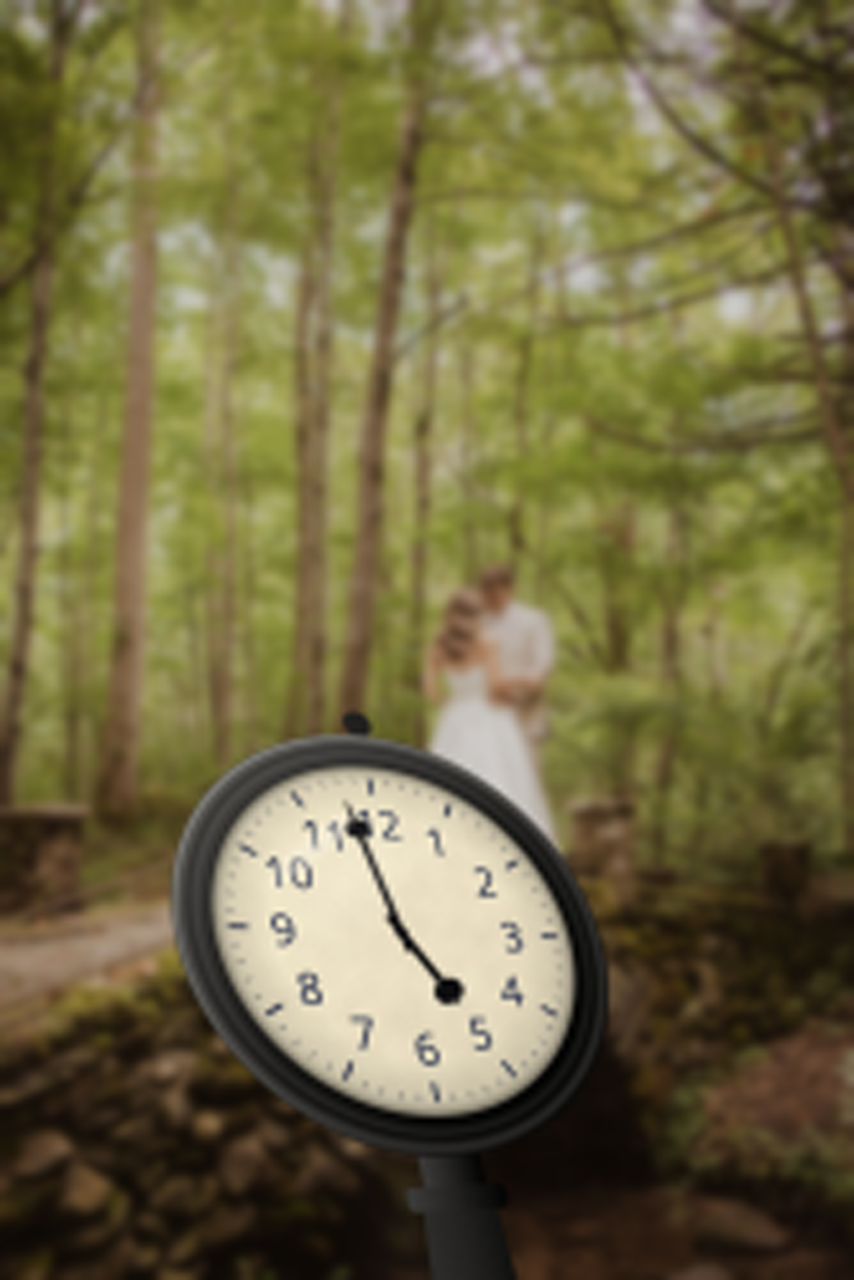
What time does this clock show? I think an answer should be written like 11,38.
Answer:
4,58
